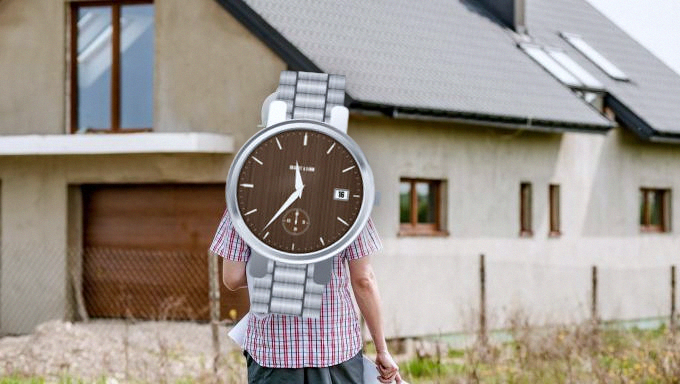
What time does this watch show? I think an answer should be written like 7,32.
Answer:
11,36
